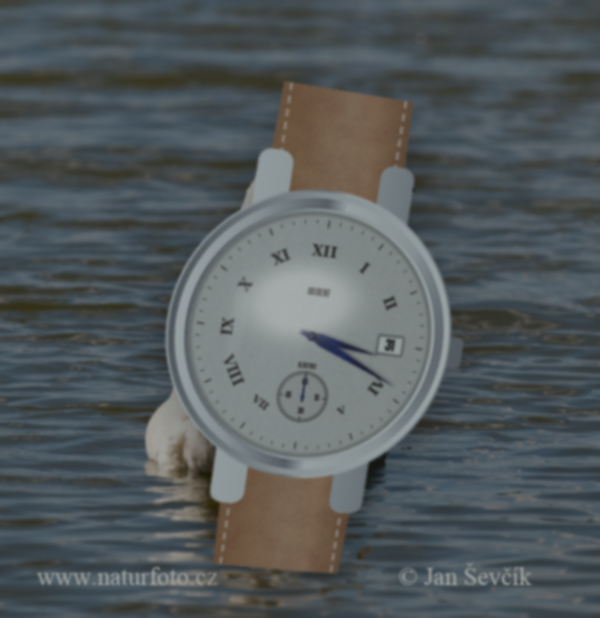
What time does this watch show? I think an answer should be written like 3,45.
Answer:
3,19
